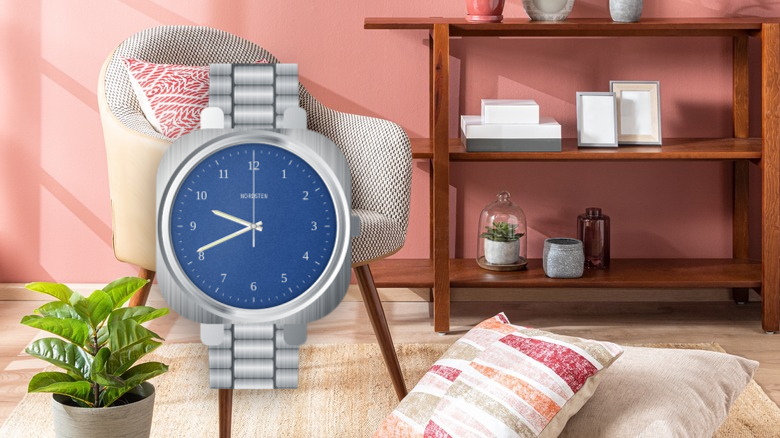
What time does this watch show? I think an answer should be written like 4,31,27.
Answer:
9,41,00
